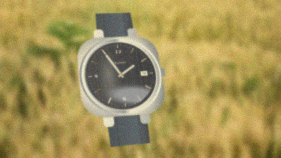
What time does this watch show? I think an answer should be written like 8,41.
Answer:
1,55
